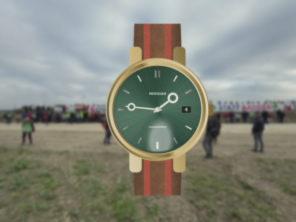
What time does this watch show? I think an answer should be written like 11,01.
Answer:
1,46
